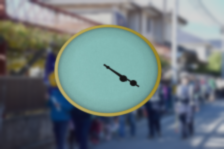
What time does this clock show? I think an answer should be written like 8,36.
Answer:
4,21
